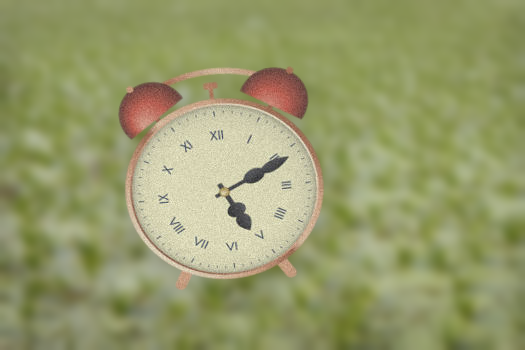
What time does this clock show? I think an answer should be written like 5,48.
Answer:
5,11
